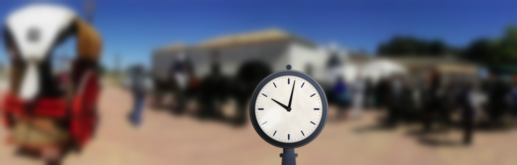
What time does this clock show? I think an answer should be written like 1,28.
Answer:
10,02
